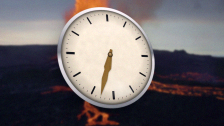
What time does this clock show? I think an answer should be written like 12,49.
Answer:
6,33
